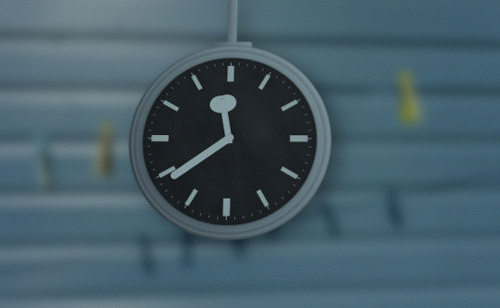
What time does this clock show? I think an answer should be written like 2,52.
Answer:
11,39
